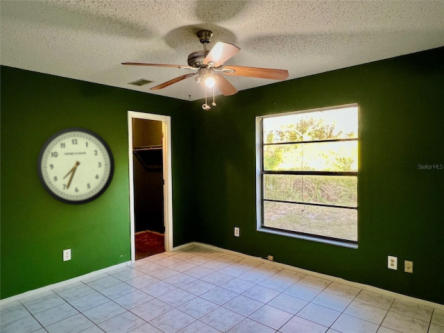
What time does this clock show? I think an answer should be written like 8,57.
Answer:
7,34
